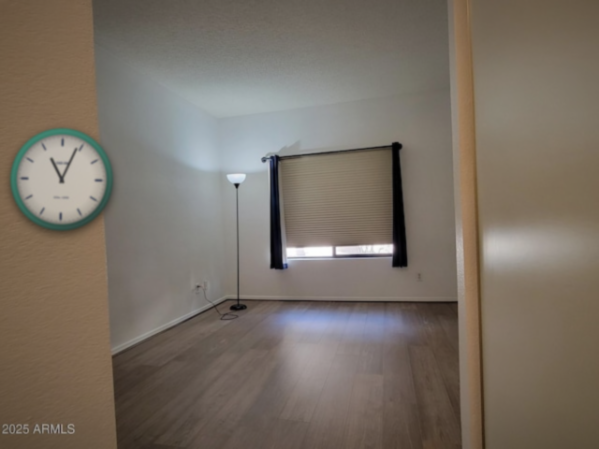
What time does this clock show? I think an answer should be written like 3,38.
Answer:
11,04
